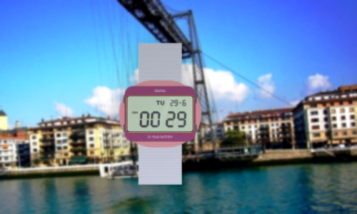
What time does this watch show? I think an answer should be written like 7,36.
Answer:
0,29
